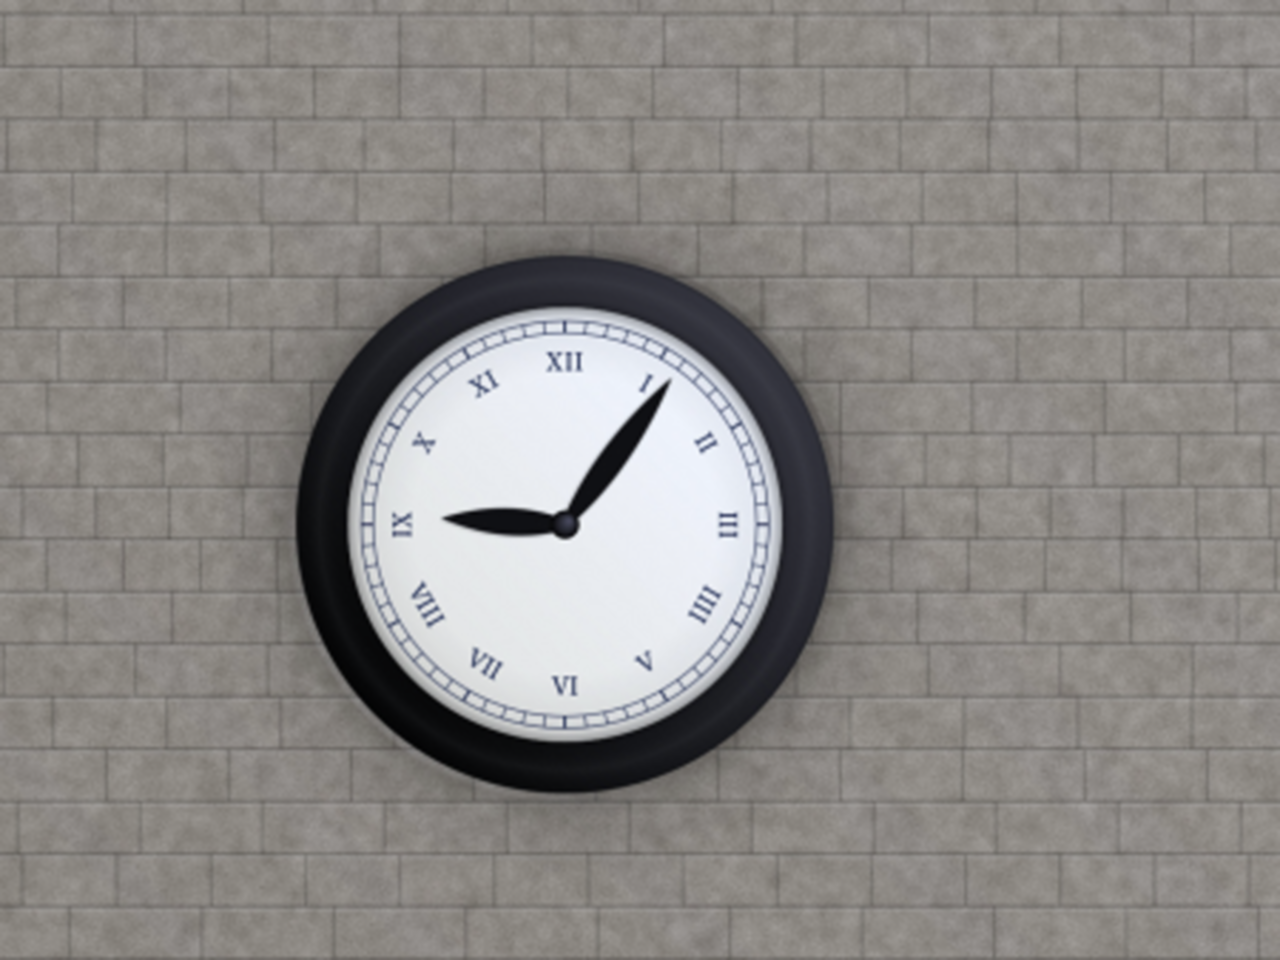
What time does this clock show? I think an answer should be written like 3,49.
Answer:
9,06
